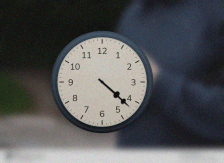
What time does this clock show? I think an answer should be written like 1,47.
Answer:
4,22
